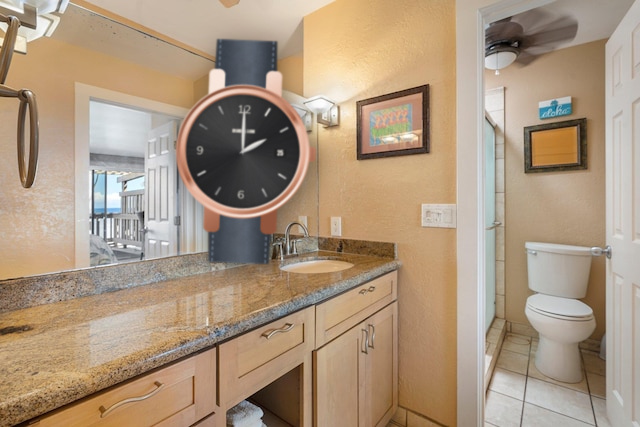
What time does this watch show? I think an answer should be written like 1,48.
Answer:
2,00
